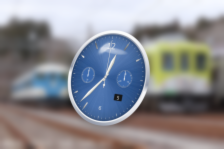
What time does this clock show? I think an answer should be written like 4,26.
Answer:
12,37
